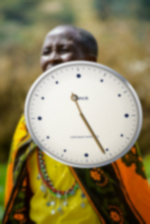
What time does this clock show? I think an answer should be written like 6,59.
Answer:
11,26
